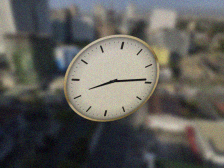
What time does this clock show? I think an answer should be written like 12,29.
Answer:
8,14
